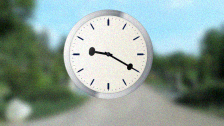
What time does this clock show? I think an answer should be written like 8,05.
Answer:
9,20
